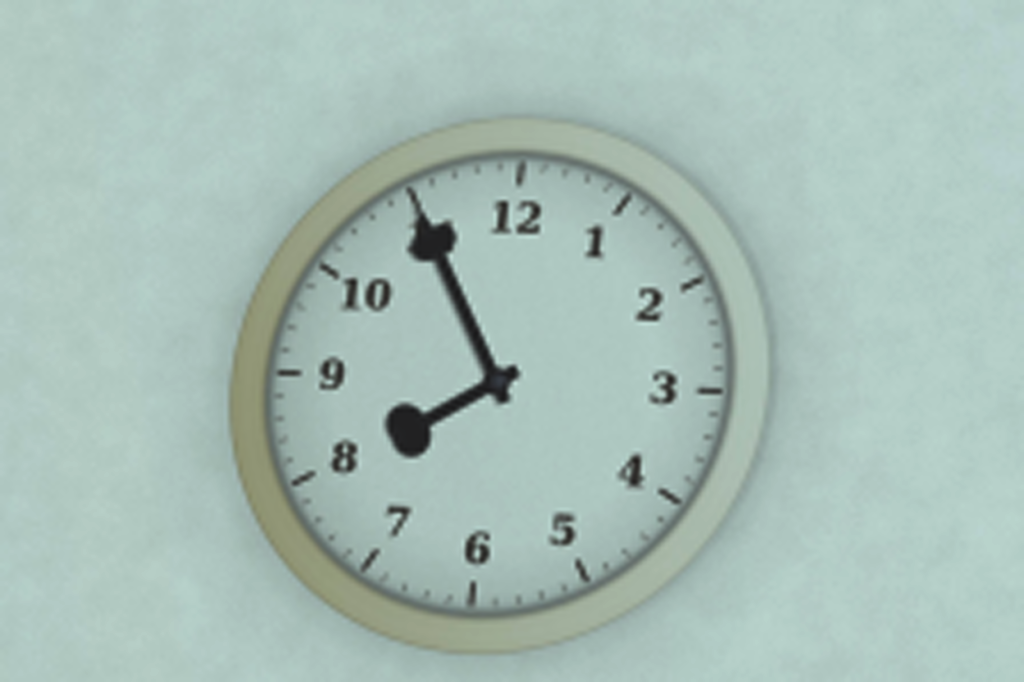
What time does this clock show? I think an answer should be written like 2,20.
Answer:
7,55
